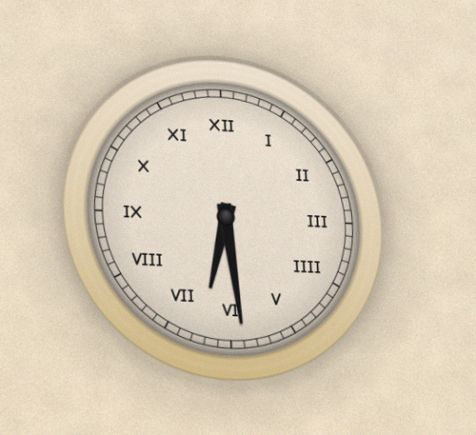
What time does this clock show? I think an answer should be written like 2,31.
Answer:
6,29
